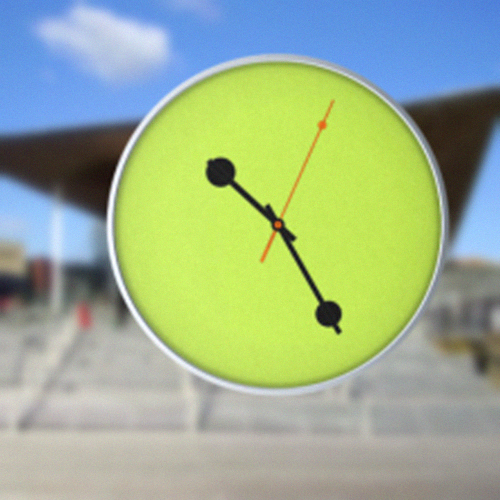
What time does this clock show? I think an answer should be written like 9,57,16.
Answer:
10,25,04
